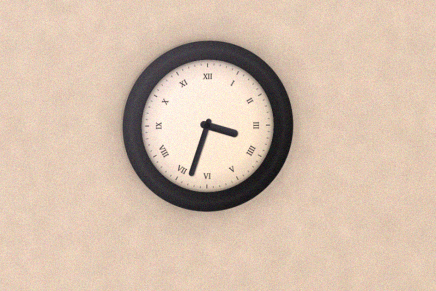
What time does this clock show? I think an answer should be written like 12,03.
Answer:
3,33
